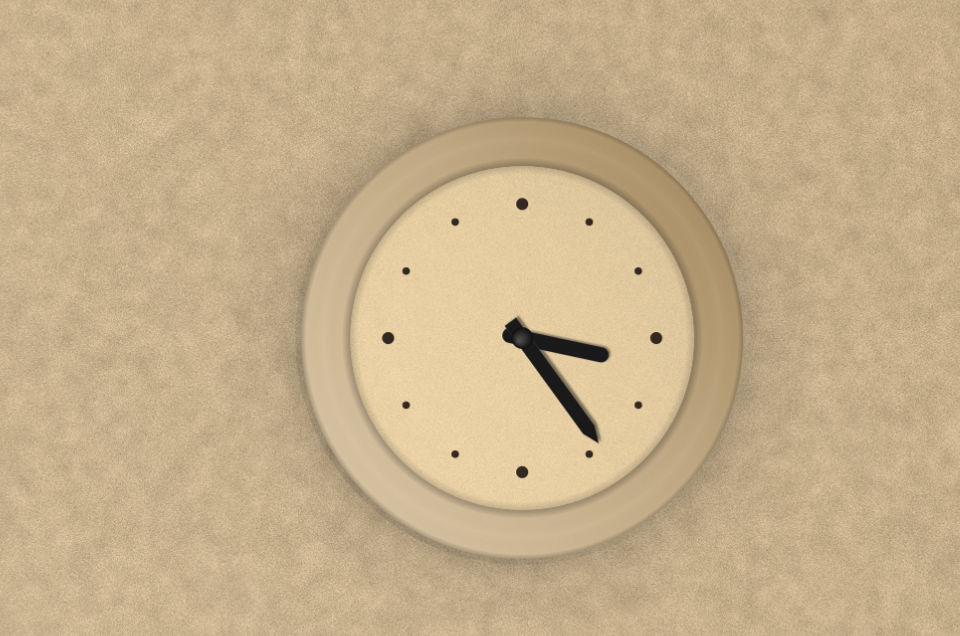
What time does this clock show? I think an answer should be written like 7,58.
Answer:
3,24
